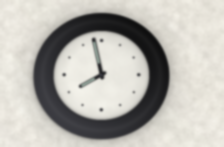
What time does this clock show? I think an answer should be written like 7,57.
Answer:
7,58
